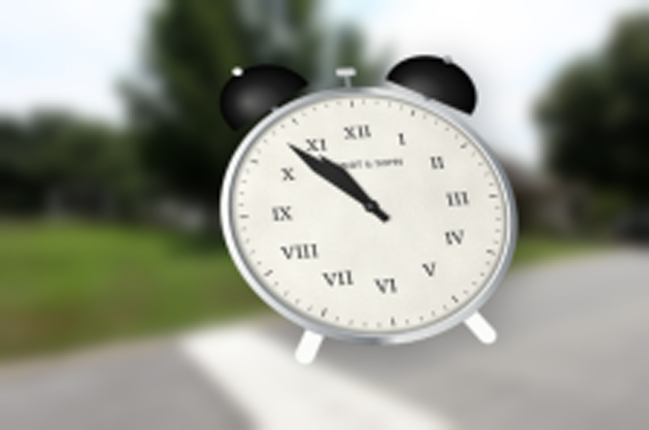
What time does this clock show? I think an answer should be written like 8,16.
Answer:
10,53
